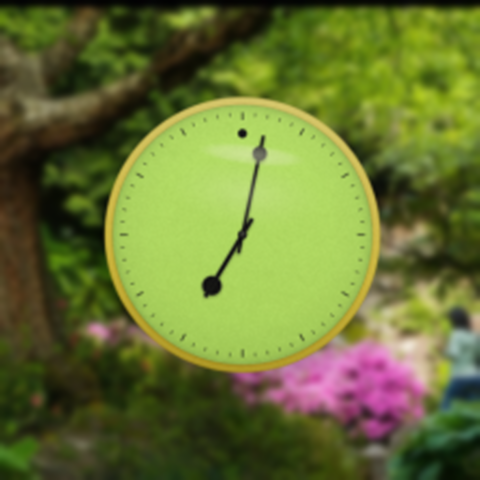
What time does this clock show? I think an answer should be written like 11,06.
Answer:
7,02
